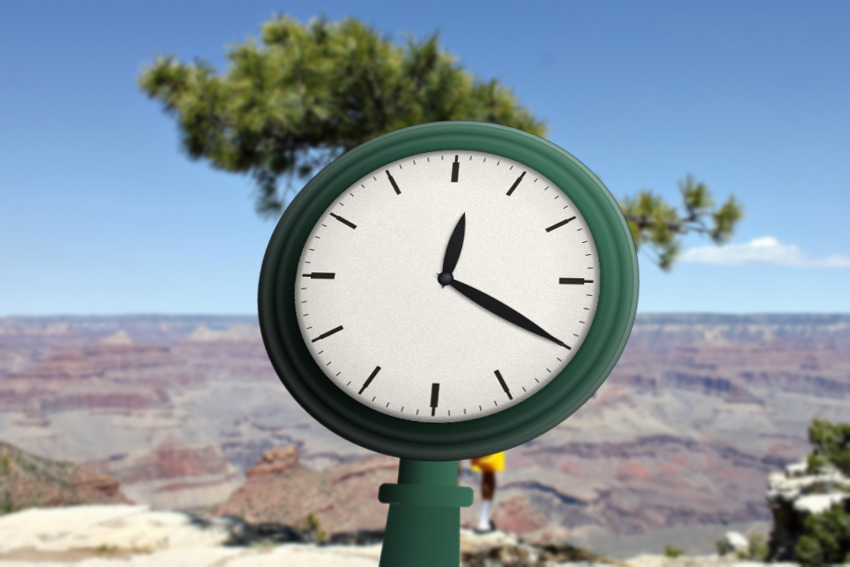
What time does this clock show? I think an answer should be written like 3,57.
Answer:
12,20
